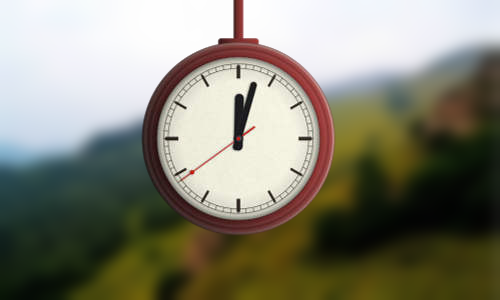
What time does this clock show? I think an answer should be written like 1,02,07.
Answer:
12,02,39
